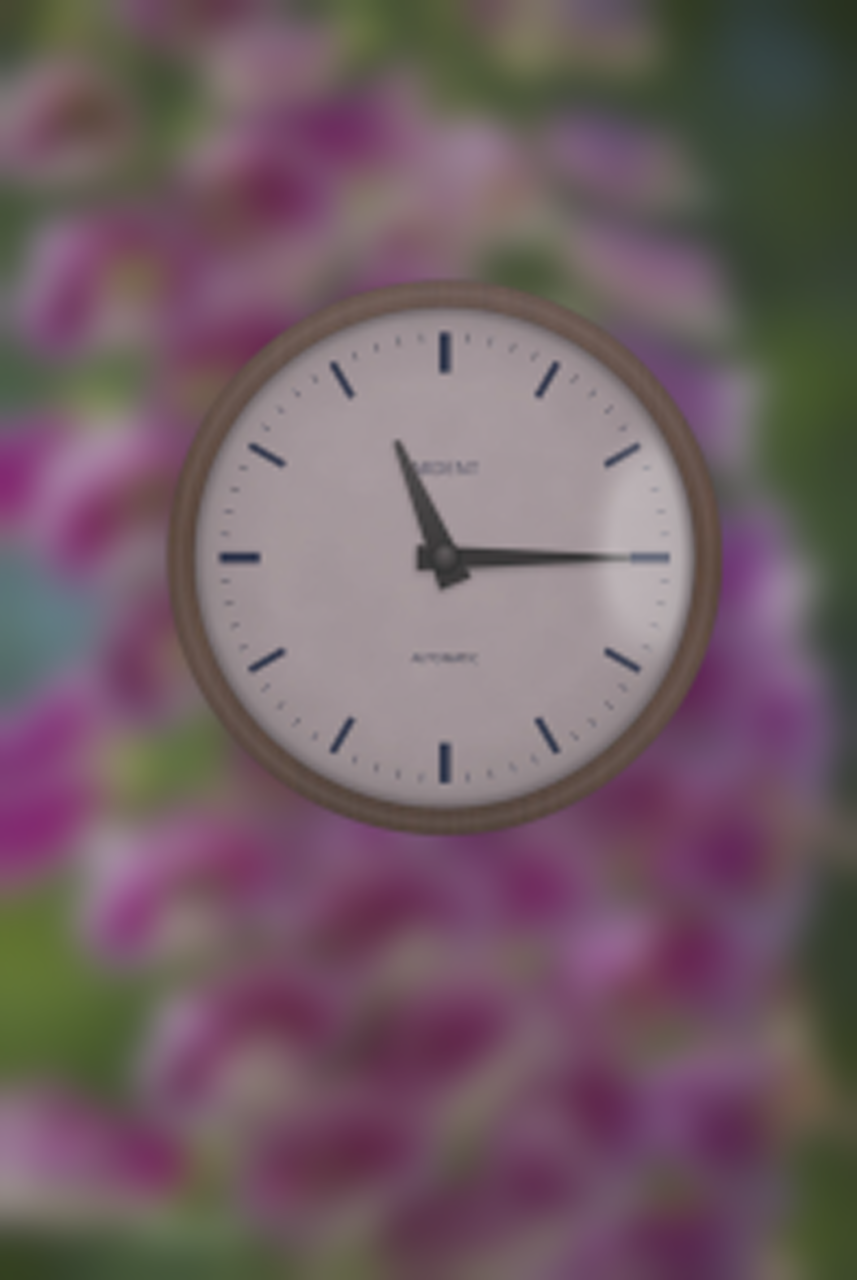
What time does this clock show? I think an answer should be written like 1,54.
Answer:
11,15
